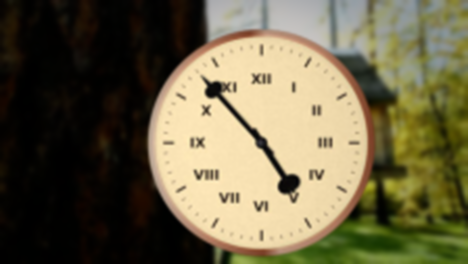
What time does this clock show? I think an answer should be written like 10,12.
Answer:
4,53
